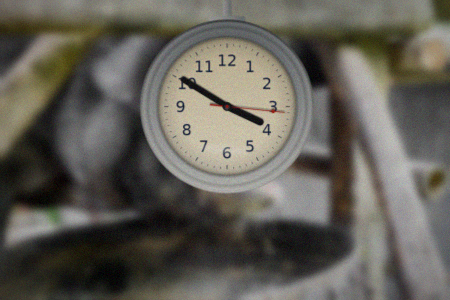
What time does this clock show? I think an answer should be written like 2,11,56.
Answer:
3,50,16
